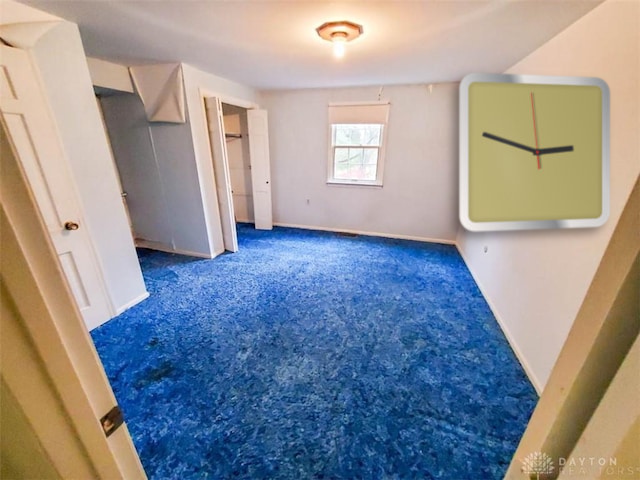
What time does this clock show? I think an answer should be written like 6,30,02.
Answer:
2,47,59
